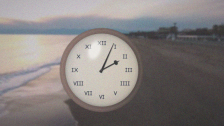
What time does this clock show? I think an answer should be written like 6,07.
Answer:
2,04
